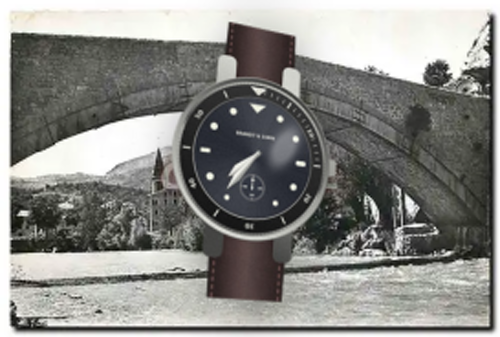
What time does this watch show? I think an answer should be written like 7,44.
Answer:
7,36
